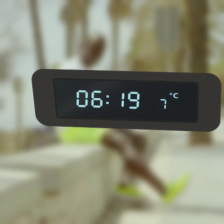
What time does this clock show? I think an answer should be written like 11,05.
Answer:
6,19
